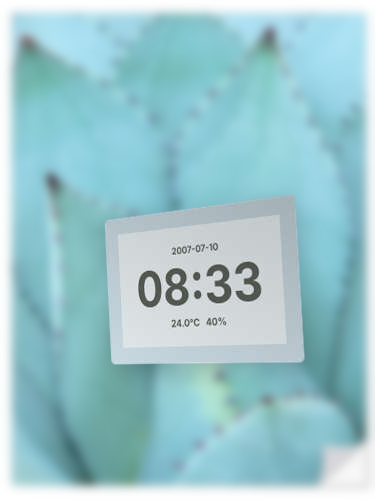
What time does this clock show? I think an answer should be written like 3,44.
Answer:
8,33
